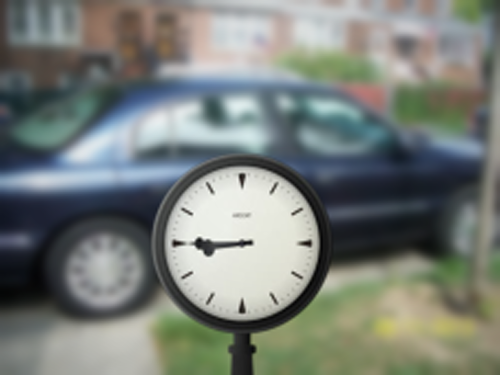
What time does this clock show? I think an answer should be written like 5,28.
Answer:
8,45
